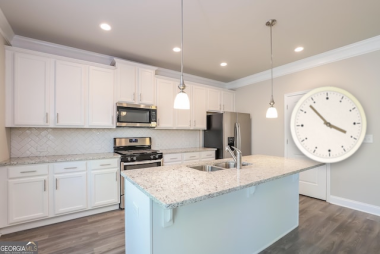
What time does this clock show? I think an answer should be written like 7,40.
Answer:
3,53
